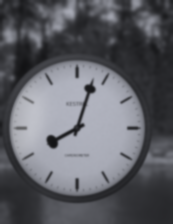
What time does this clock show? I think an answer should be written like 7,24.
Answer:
8,03
